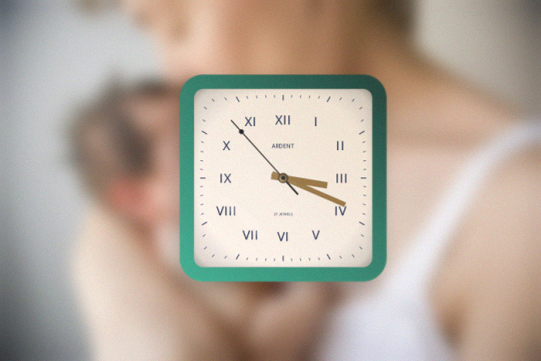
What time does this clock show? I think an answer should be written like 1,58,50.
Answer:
3,18,53
